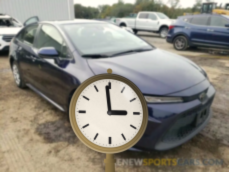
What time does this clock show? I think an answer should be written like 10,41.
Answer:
2,59
